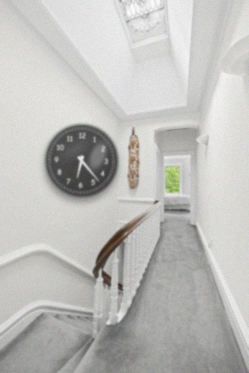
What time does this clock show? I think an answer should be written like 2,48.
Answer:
6,23
